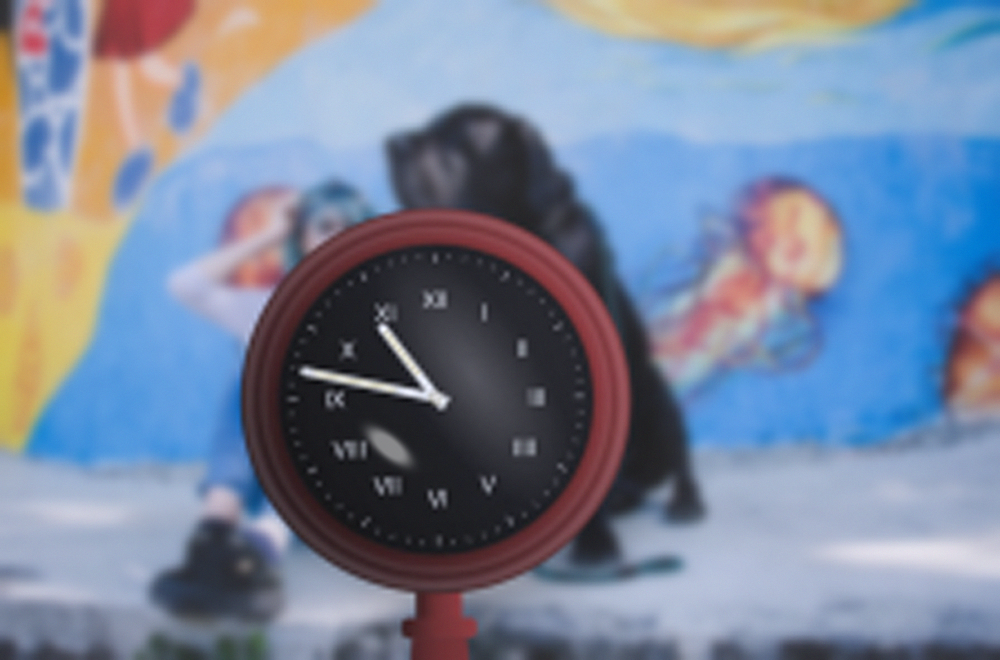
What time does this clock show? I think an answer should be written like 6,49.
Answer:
10,47
